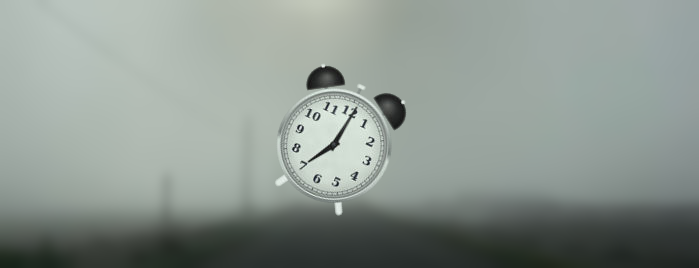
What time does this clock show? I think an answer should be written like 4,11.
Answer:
7,01
